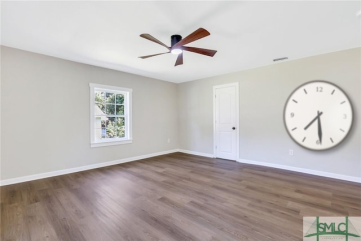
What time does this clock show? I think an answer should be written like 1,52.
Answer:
7,29
